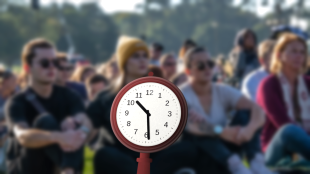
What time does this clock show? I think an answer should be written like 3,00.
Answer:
10,29
